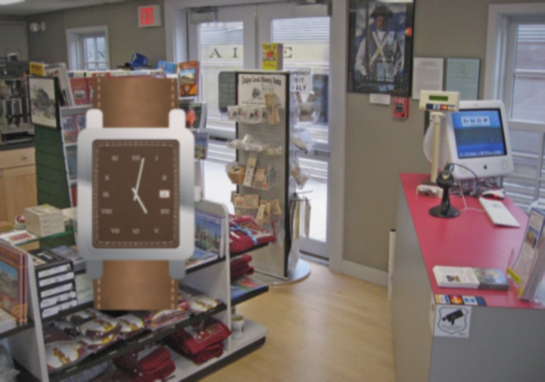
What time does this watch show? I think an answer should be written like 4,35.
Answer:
5,02
